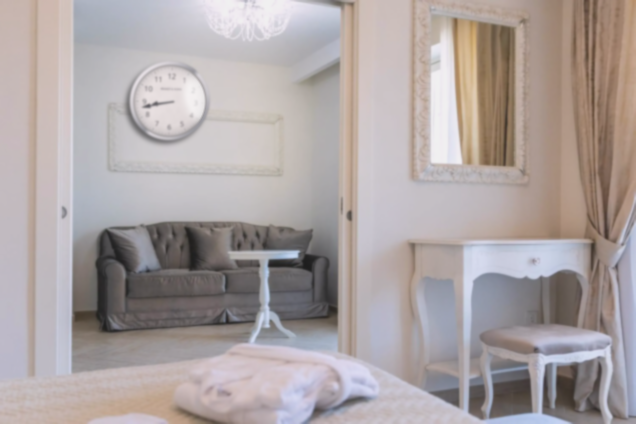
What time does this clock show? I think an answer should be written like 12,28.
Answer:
8,43
